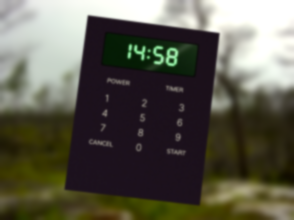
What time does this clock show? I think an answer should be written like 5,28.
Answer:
14,58
